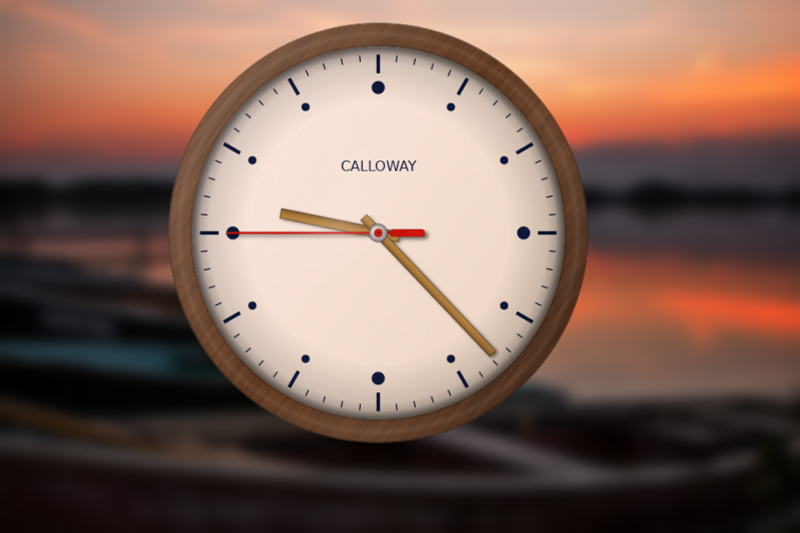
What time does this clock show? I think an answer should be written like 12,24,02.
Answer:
9,22,45
